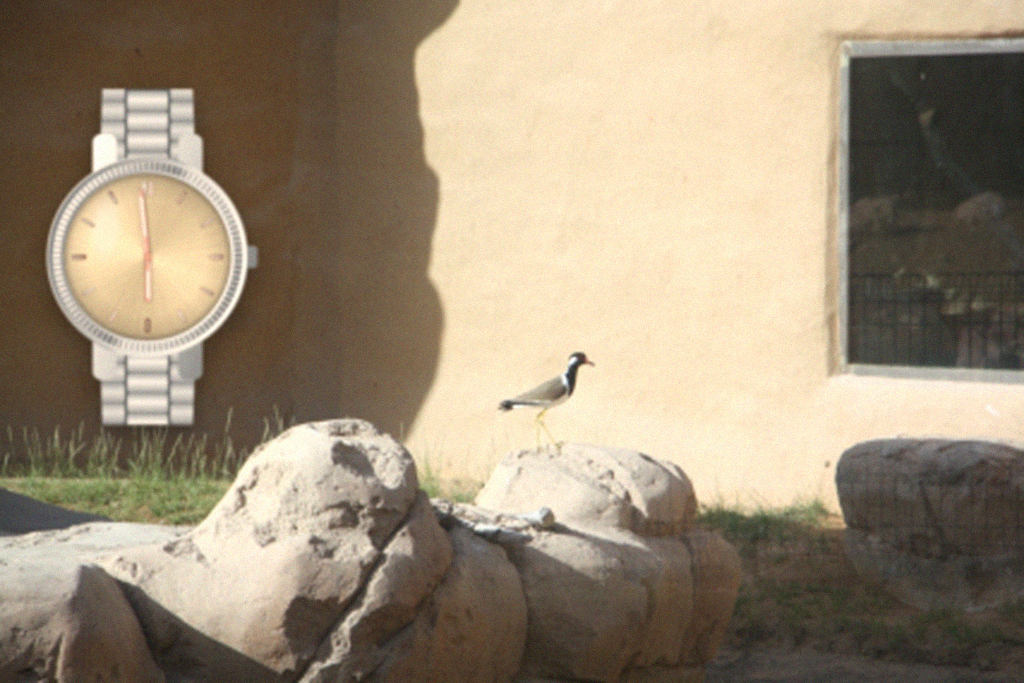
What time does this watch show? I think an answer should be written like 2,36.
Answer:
5,59
